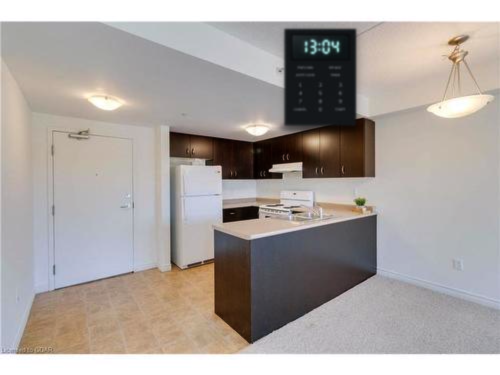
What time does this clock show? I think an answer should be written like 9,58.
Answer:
13,04
